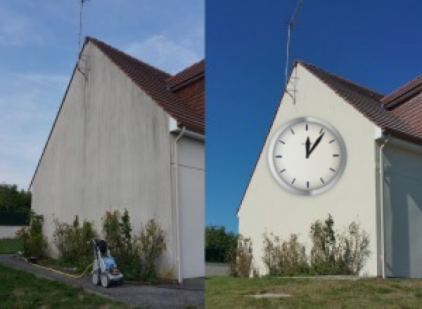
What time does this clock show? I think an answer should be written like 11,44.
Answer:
12,06
